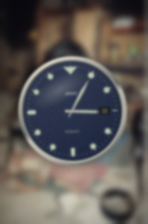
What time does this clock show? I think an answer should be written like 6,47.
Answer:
3,05
